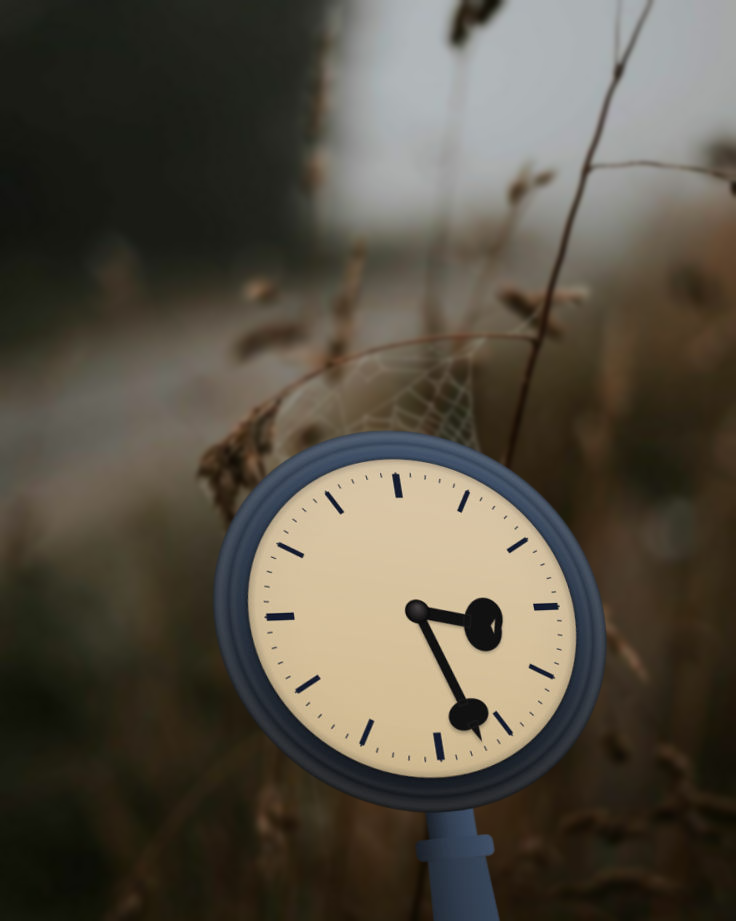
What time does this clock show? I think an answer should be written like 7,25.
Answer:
3,27
